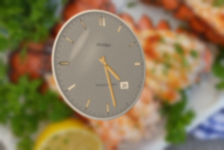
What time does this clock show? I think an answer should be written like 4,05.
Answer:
4,28
